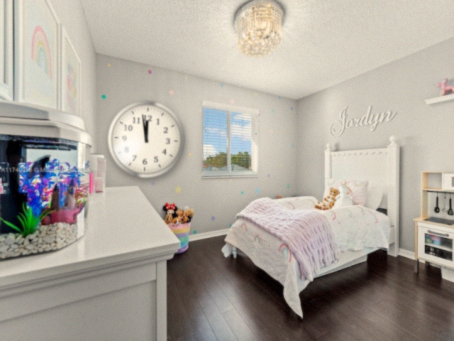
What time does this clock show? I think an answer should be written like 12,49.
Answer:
11,58
